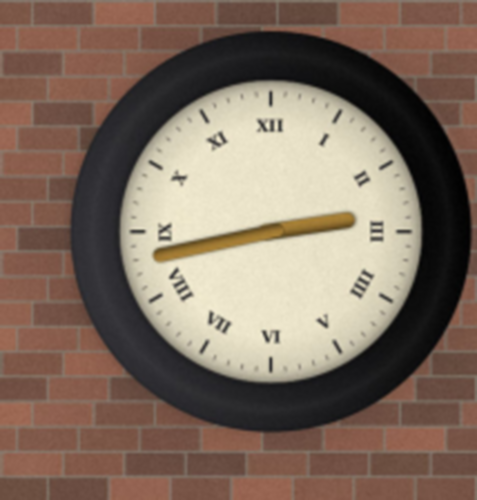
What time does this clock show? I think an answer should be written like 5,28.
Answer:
2,43
